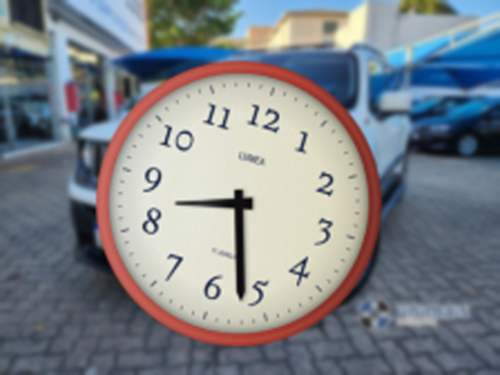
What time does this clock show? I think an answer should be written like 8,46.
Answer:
8,27
